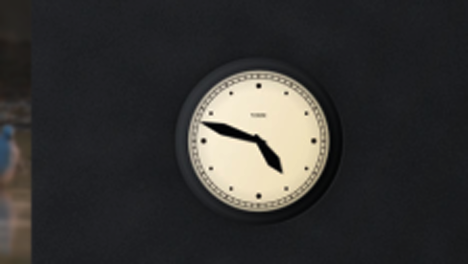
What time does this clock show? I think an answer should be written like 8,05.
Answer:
4,48
